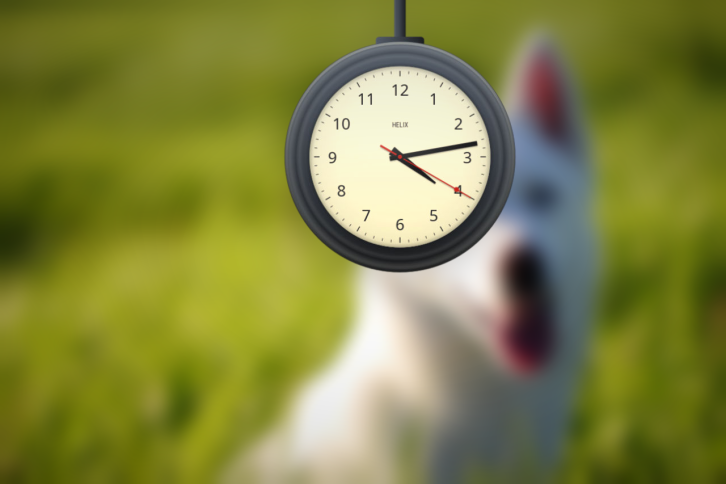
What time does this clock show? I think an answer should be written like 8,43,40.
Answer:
4,13,20
